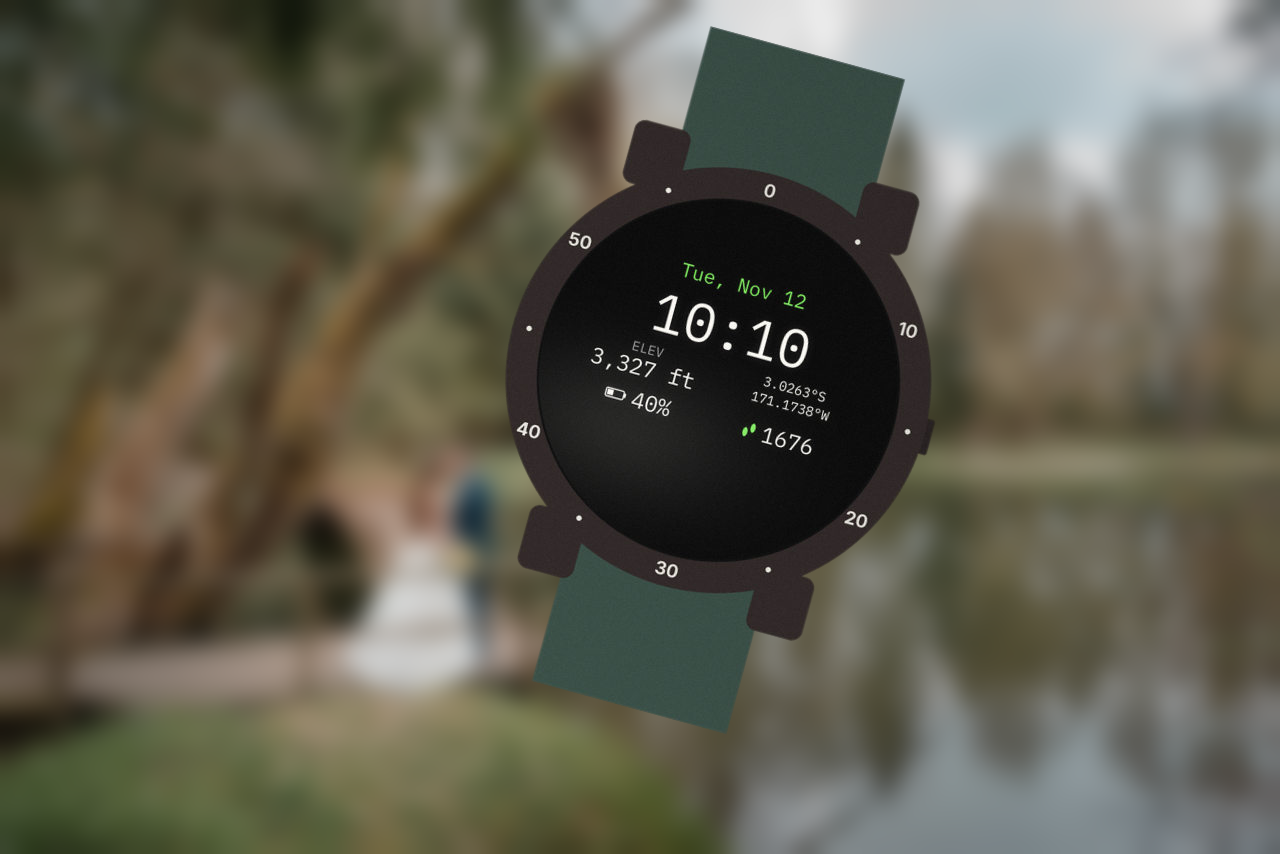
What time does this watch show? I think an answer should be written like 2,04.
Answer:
10,10
